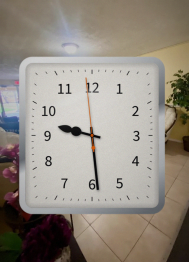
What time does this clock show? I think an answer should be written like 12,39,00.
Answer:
9,28,59
